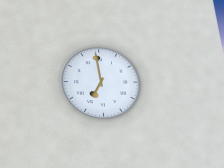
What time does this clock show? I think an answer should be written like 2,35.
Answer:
6,59
